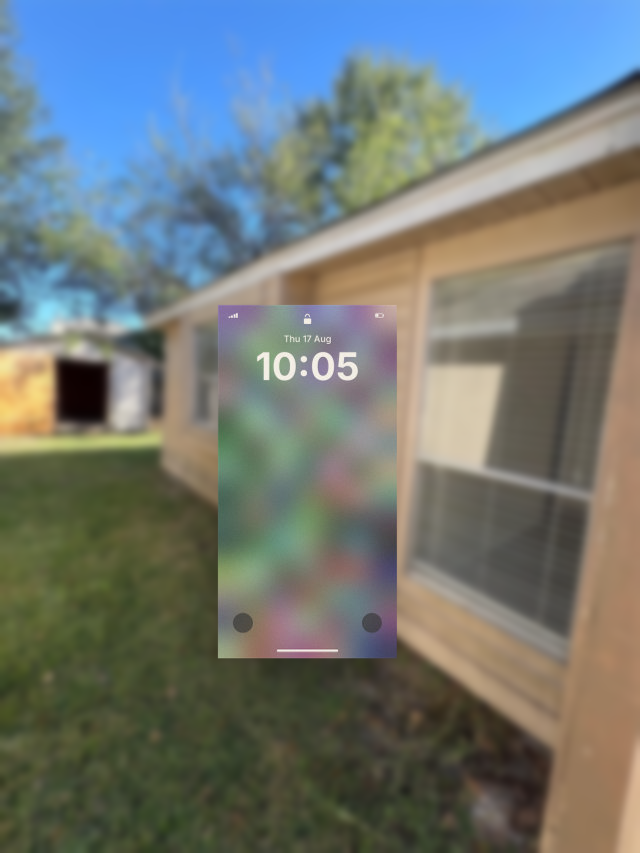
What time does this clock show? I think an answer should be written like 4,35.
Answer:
10,05
